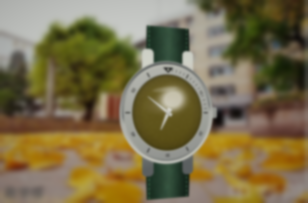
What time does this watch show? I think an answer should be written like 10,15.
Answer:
6,51
